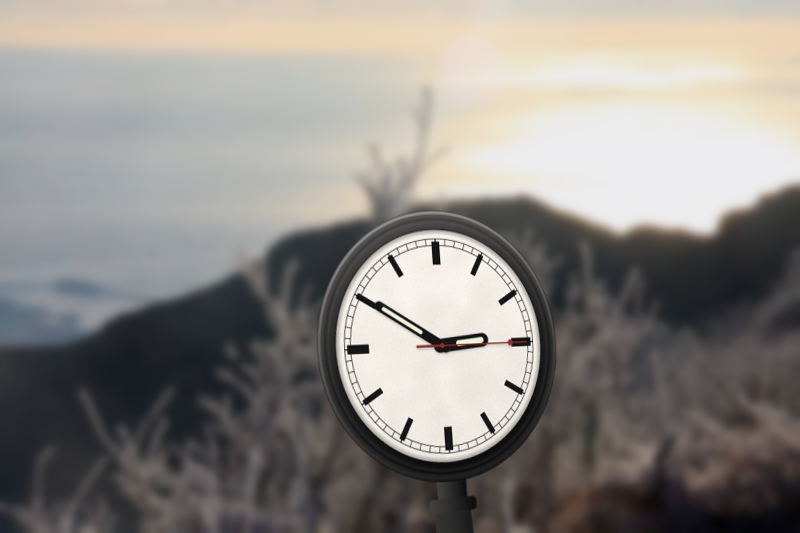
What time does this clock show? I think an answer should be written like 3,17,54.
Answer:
2,50,15
